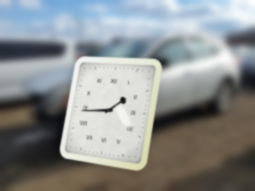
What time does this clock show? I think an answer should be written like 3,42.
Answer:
1,44
